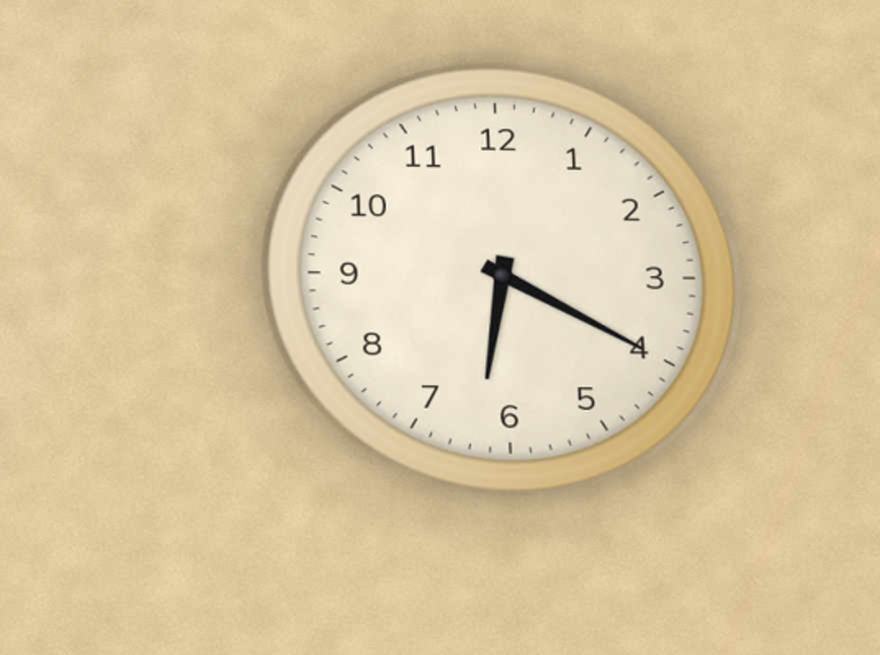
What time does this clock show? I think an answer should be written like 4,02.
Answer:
6,20
